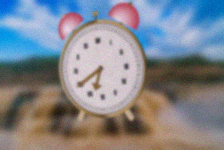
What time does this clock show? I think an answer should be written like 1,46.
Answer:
6,40
